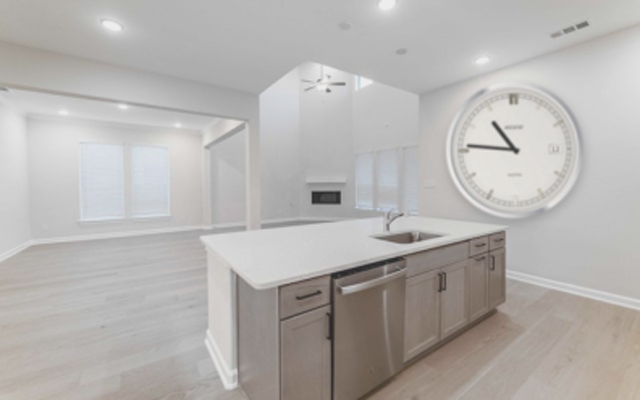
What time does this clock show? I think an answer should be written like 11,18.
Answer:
10,46
